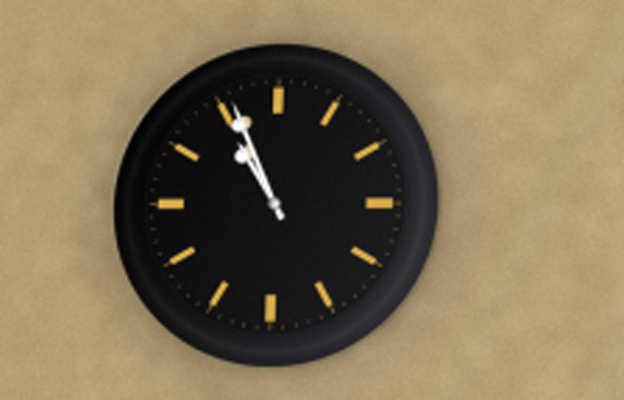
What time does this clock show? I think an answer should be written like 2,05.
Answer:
10,56
